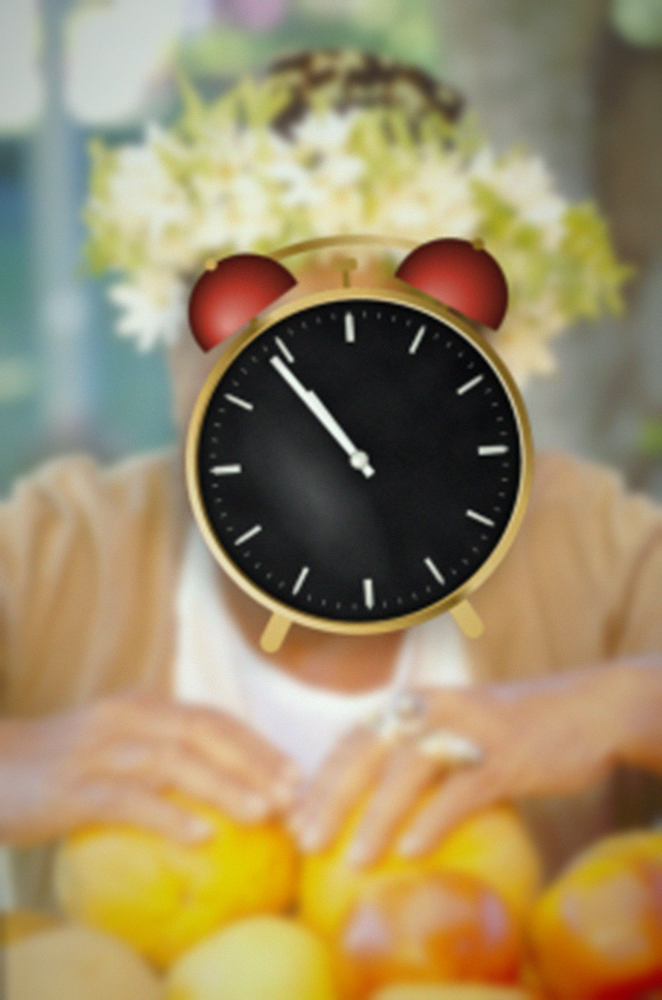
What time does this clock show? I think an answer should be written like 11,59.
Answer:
10,54
